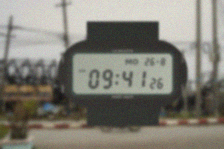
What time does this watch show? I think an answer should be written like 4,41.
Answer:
9,41
